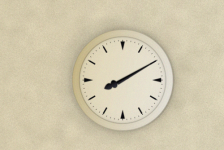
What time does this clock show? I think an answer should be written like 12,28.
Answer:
8,10
